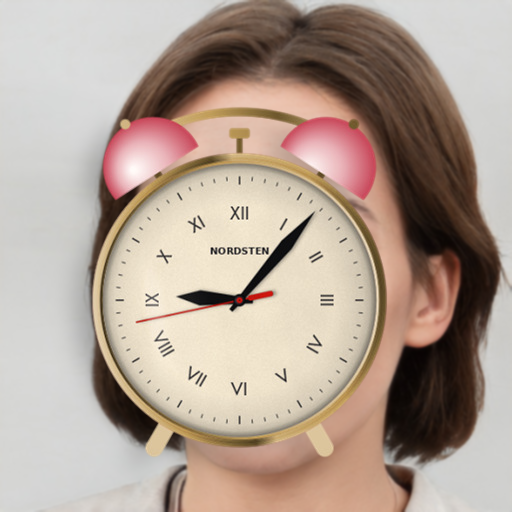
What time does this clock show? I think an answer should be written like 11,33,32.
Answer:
9,06,43
